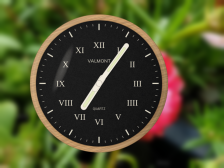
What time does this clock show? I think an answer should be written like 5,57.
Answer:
7,06
